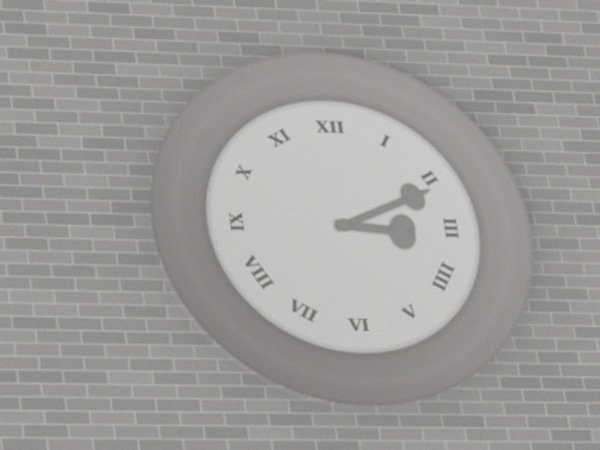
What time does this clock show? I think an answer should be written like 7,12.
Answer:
3,11
